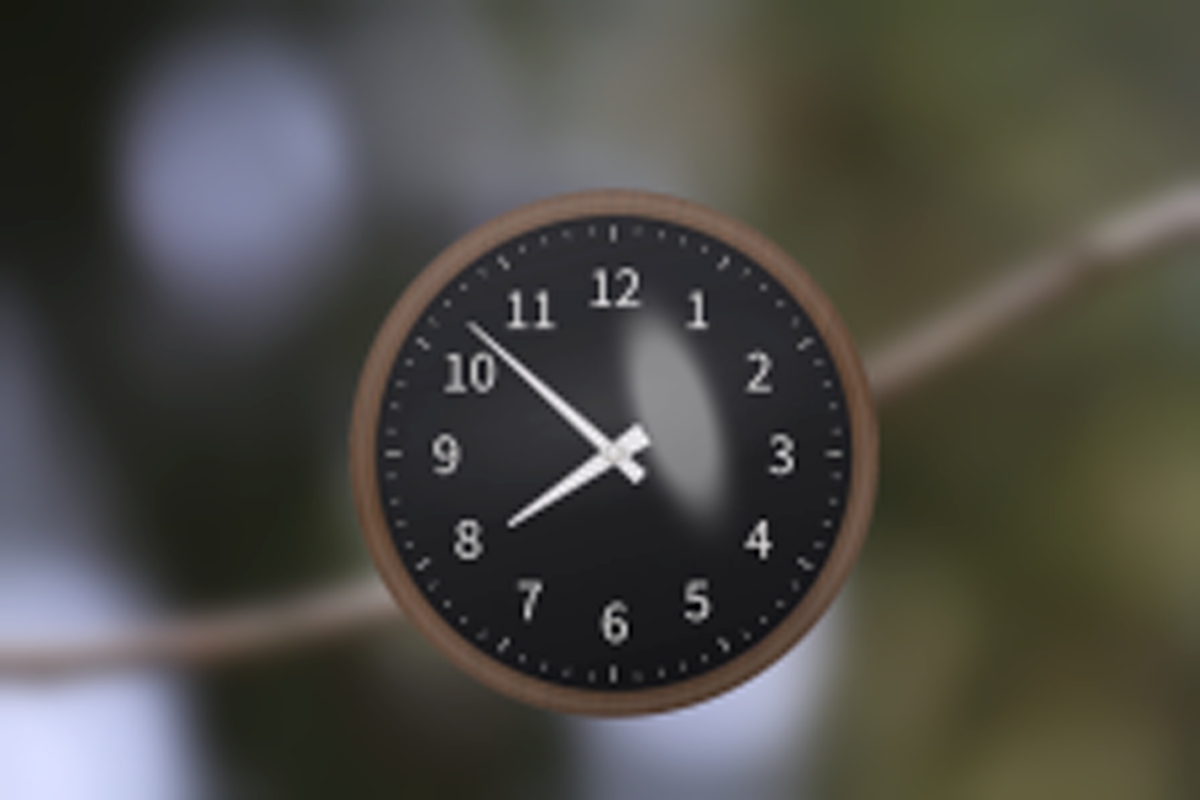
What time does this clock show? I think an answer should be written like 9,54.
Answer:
7,52
